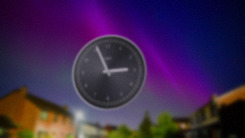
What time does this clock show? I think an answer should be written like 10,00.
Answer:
2,56
